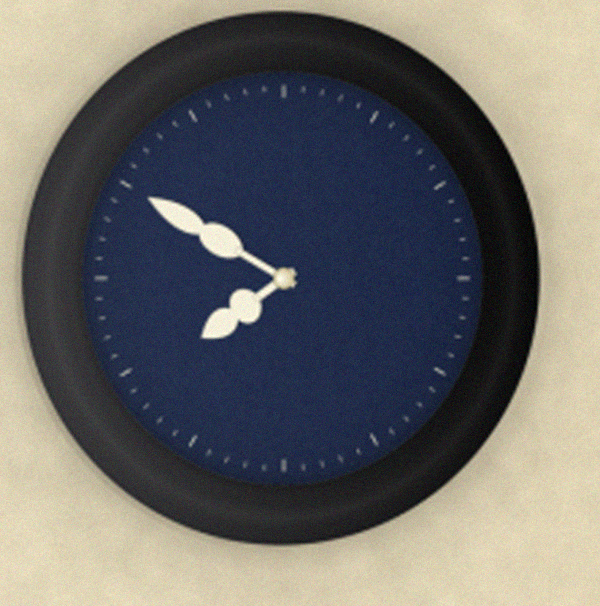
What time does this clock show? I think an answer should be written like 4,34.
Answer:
7,50
